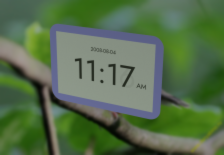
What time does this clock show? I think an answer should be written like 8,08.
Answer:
11,17
